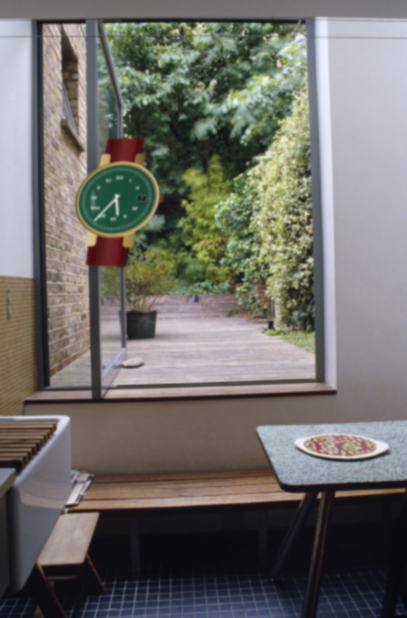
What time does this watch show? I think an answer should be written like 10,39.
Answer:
5,36
